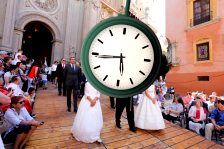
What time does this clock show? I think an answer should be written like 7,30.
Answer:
5,44
